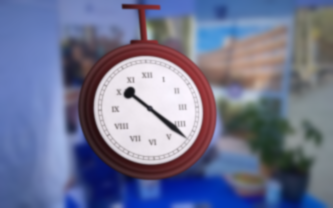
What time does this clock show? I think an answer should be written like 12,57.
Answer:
10,22
